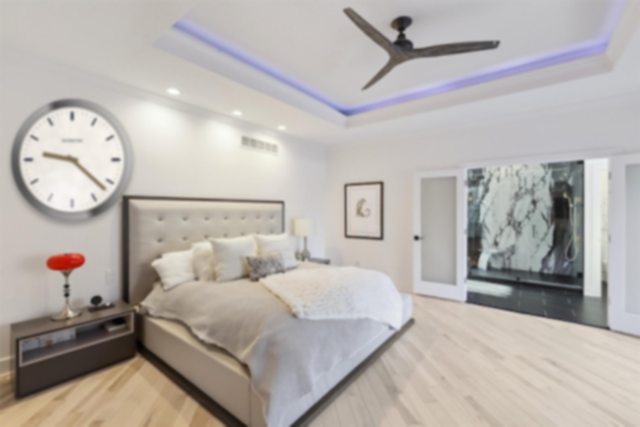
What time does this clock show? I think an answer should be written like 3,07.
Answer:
9,22
